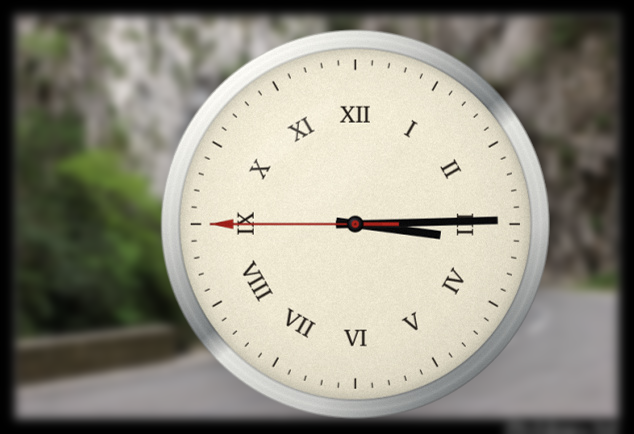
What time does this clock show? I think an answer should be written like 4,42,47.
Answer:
3,14,45
